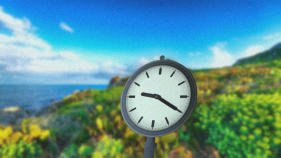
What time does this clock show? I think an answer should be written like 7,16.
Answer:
9,20
